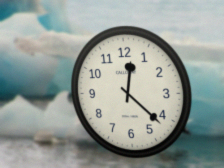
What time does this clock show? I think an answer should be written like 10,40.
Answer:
12,22
